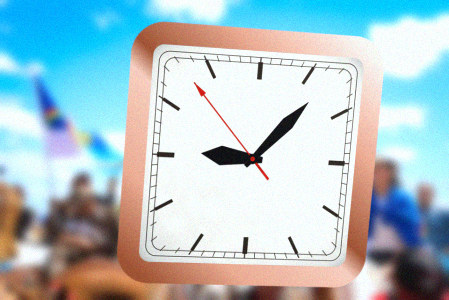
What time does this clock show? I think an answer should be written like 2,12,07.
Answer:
9,06,53
